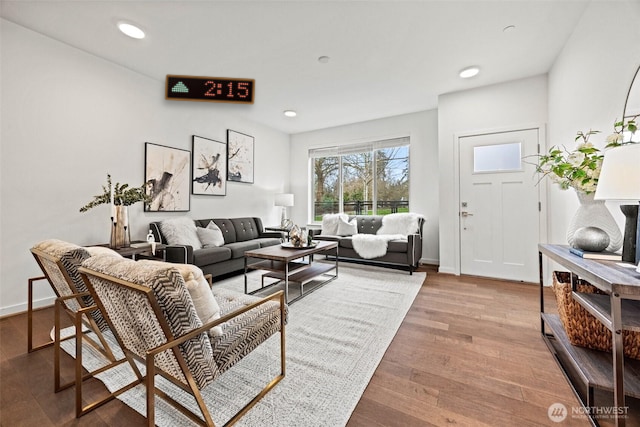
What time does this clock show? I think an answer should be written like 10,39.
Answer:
2,15
